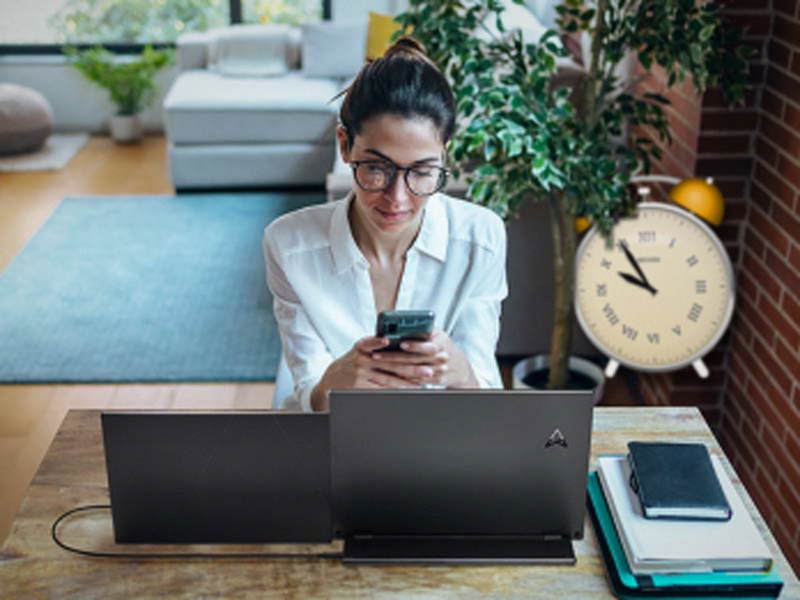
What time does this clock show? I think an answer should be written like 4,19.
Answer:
9,55
